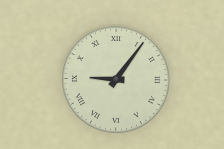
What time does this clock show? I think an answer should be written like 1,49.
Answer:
9,06
